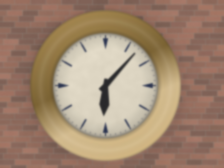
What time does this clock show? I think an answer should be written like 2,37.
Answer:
6,07
